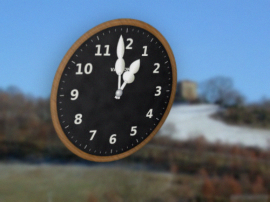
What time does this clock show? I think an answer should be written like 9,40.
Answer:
12,59
